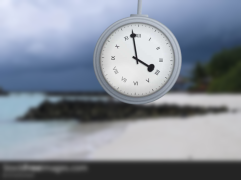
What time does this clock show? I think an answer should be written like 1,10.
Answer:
3,58
